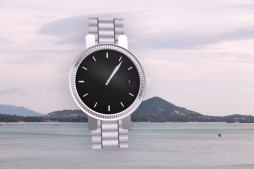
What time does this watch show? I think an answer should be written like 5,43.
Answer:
1,06
